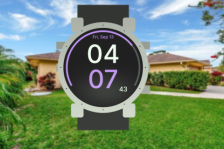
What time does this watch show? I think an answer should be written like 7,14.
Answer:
4,07
